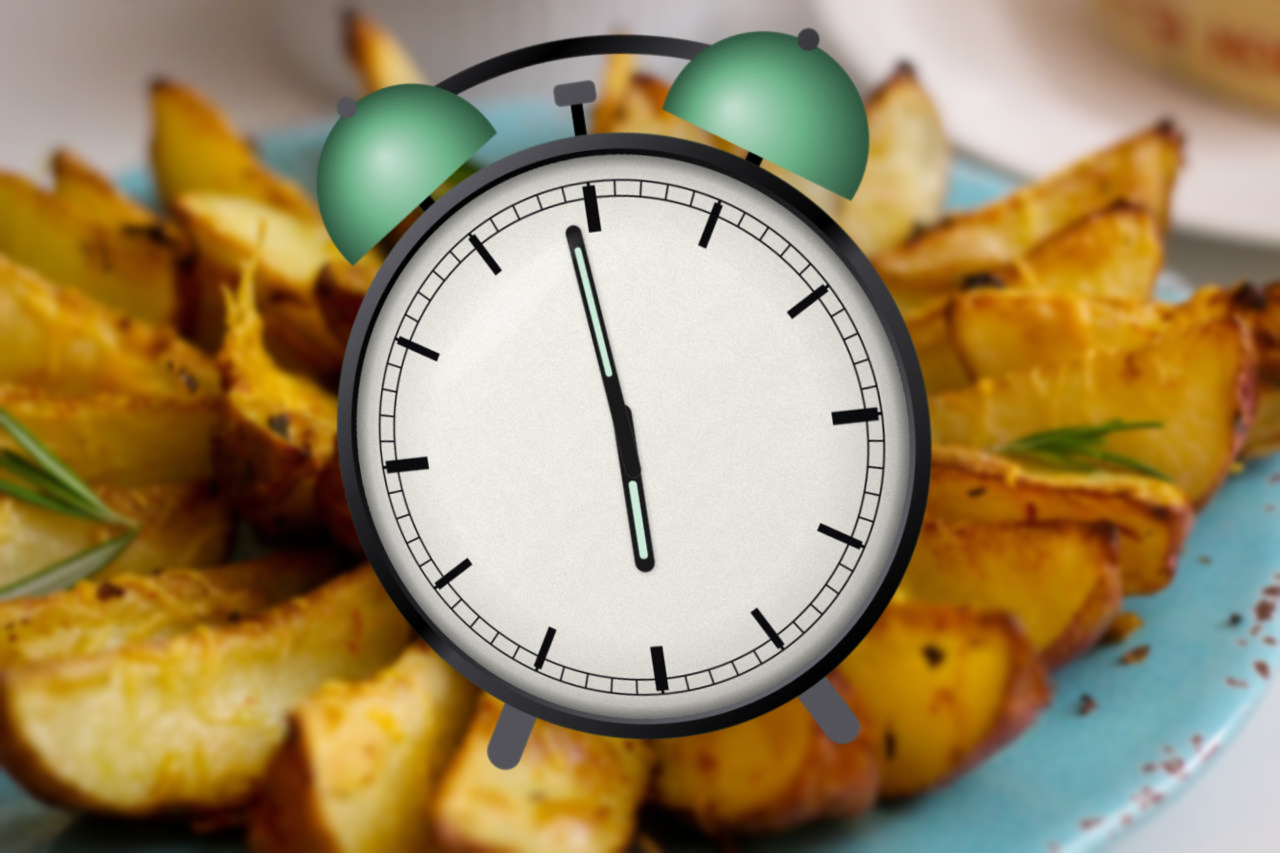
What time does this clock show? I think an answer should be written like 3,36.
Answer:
5,59
